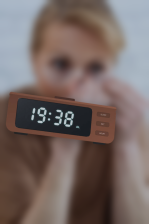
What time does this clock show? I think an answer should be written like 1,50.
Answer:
19,38
